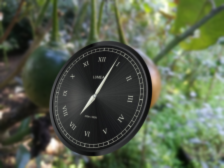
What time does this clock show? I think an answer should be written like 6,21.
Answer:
7,04
